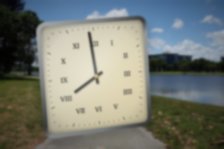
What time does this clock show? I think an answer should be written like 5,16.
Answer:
7,59
